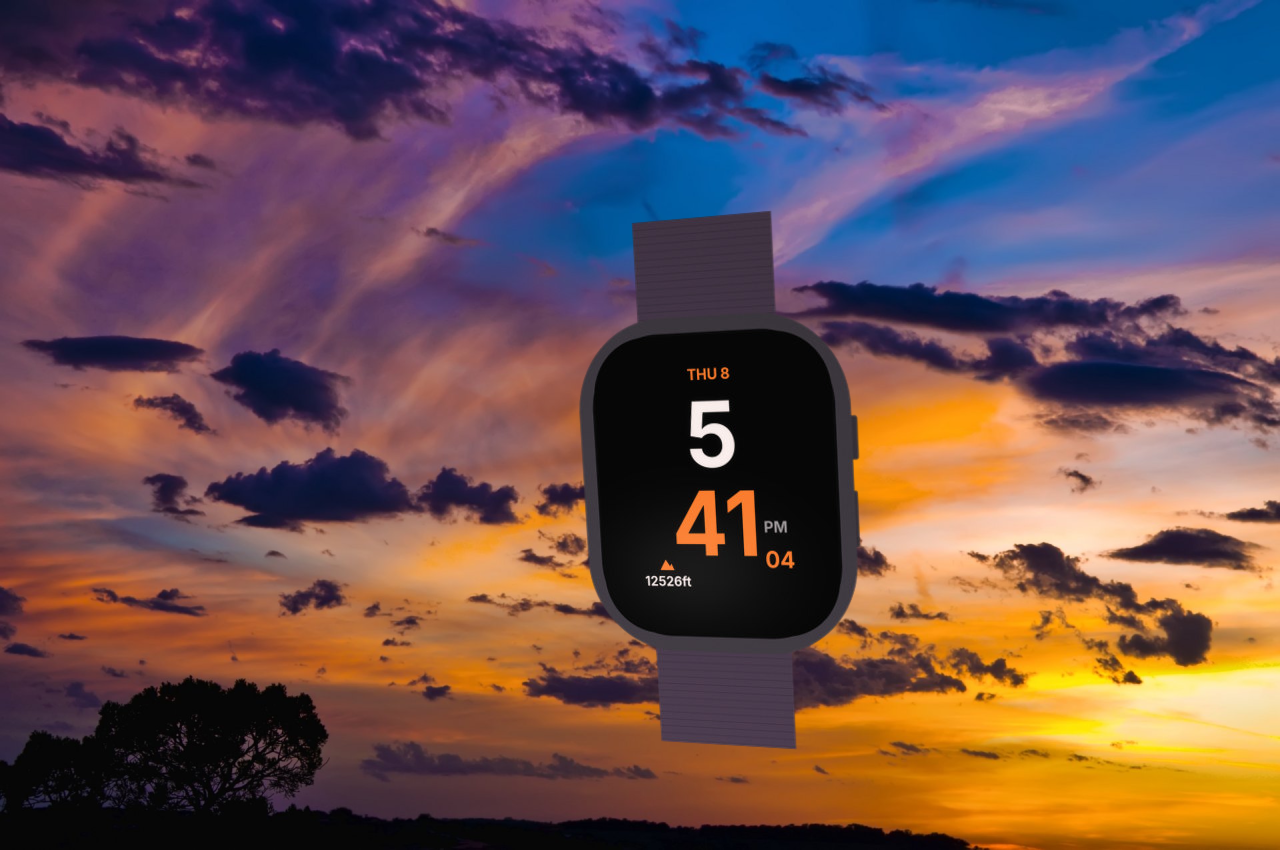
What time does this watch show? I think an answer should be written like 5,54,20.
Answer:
5,41,04
